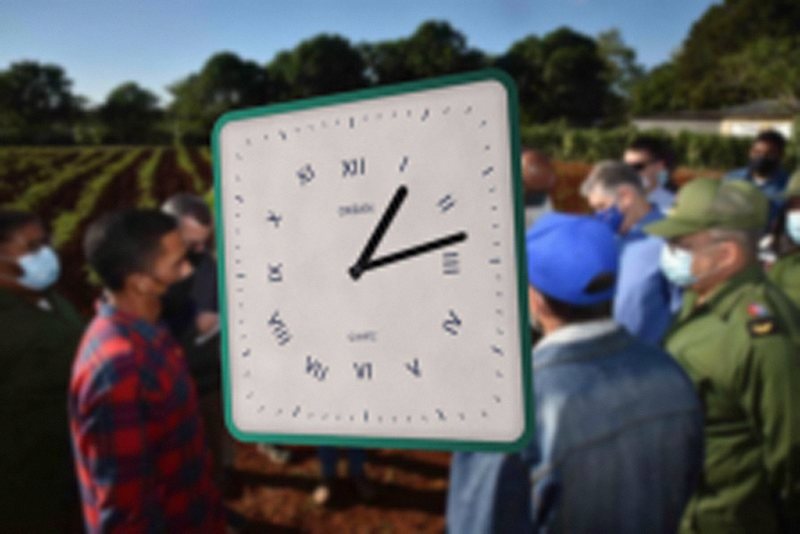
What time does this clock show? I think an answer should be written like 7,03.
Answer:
1,13
